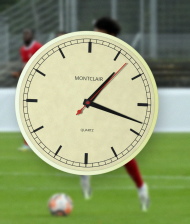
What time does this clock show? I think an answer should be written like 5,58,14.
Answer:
1,18,07
